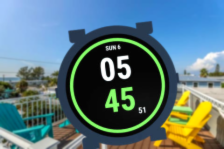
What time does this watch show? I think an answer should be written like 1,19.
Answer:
5,45
